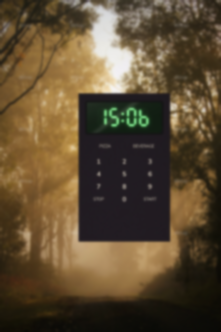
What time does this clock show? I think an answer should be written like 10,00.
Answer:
15,06
